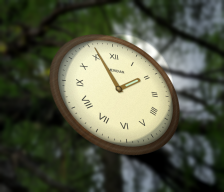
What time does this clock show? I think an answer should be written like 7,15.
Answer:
1,56
